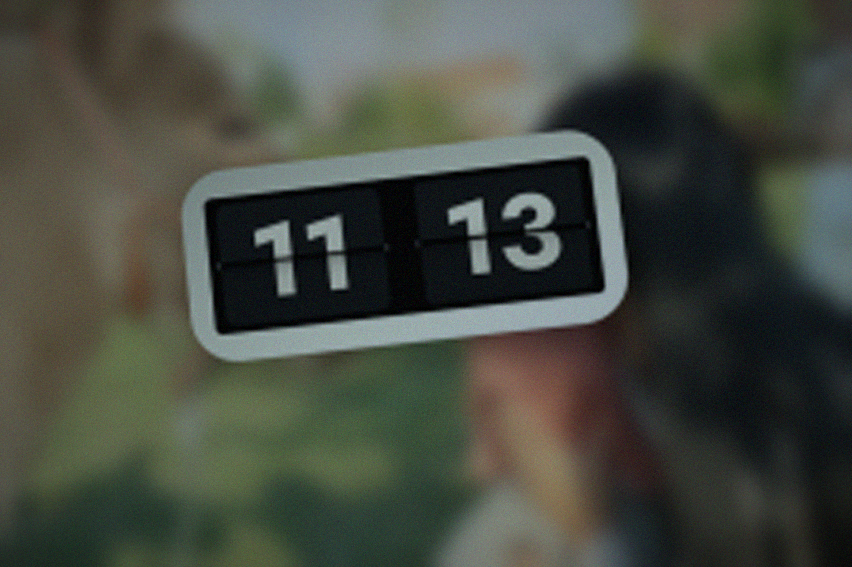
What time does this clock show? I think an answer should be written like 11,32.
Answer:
11,13
